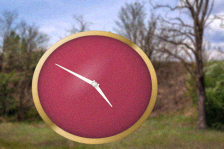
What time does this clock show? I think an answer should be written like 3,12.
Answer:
4,50
